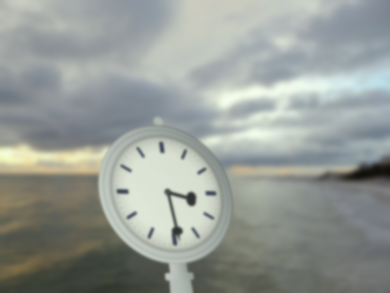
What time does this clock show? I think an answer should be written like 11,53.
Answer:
3,29
